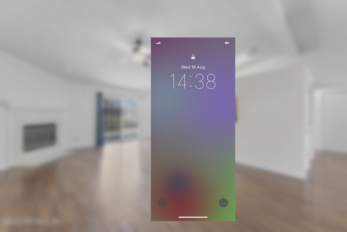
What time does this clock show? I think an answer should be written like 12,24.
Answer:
14,38
